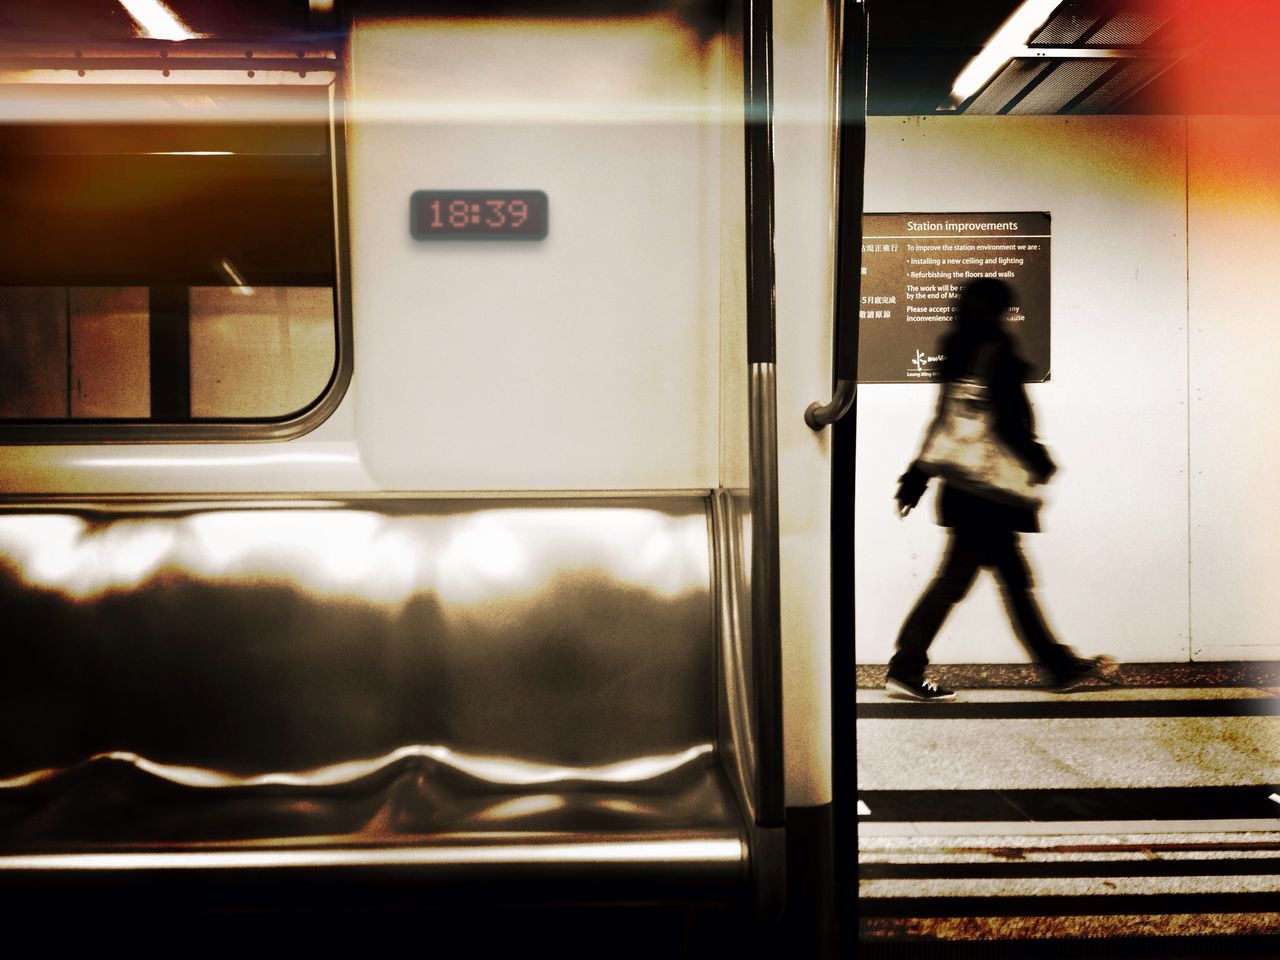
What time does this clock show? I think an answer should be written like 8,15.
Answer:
18,39
